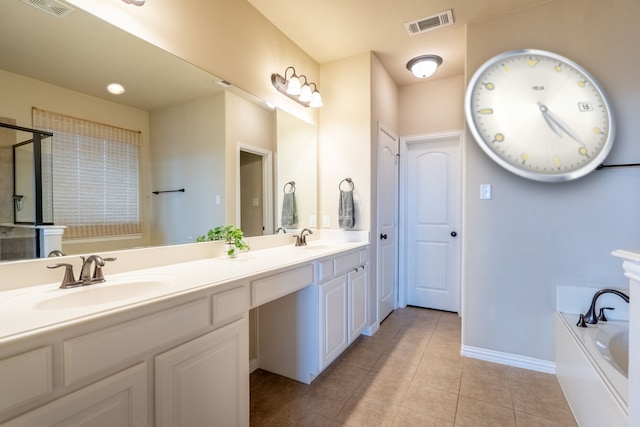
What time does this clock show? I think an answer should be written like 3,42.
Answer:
5,24
